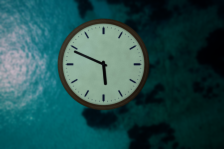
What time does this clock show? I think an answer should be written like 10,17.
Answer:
5,49
